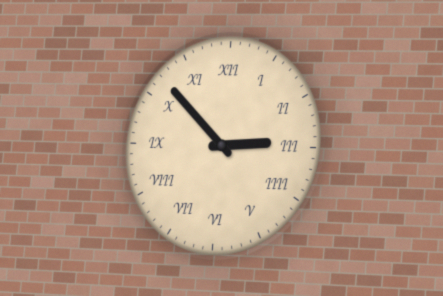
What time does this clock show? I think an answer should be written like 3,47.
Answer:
2,52
